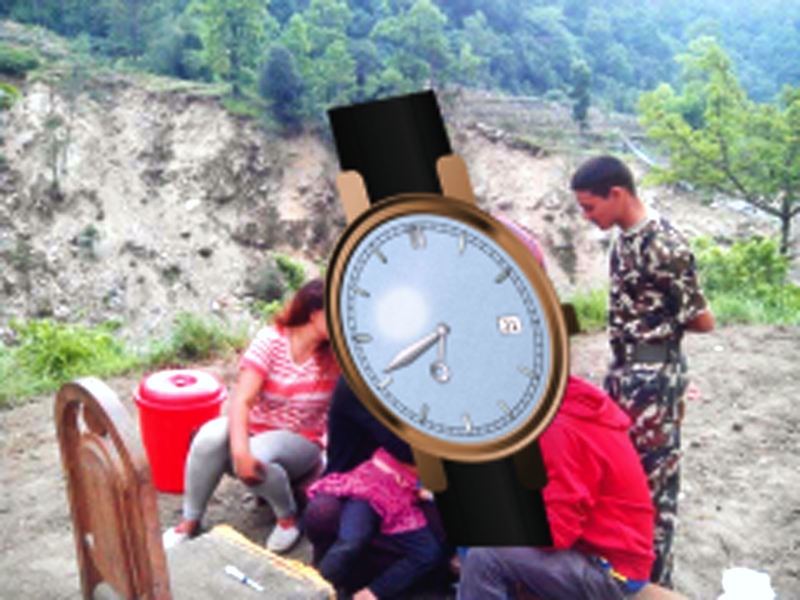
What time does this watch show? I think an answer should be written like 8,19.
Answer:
6,41
